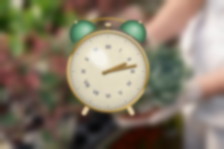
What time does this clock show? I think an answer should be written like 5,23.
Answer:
2,13
